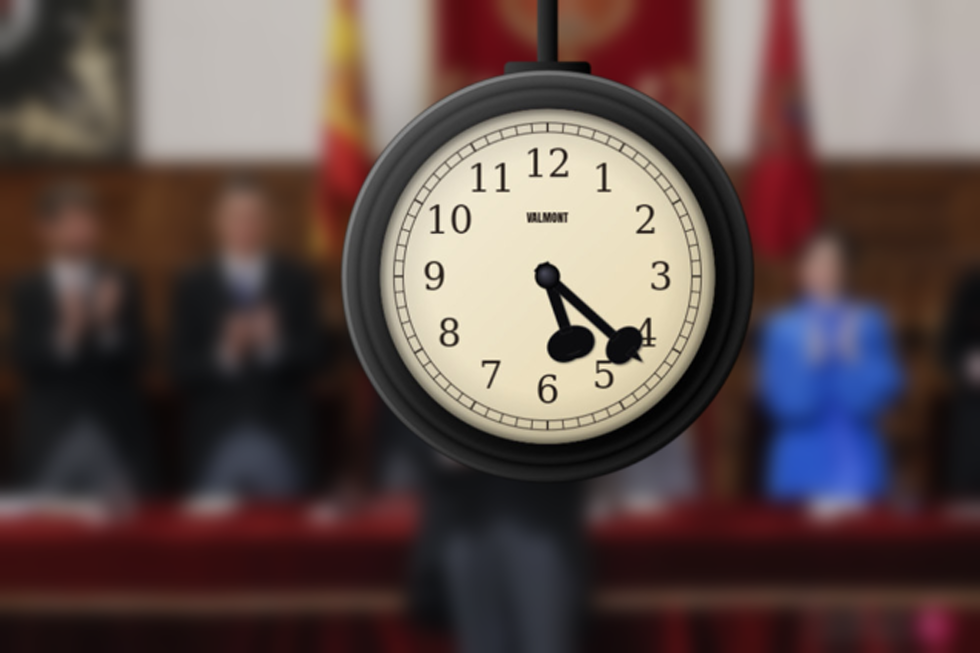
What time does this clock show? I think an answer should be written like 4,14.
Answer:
5,22
